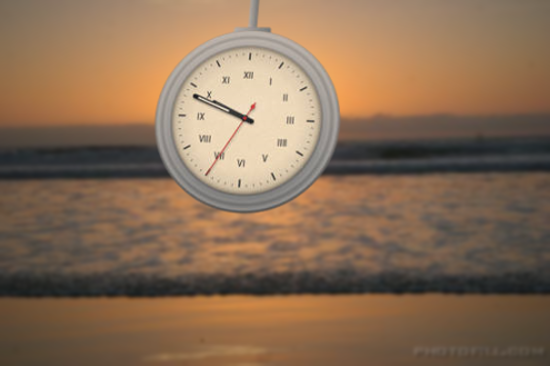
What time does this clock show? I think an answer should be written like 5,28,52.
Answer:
9,48,35
